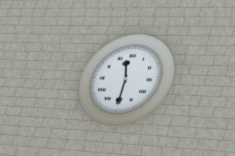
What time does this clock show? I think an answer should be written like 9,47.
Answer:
11,30
